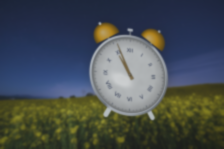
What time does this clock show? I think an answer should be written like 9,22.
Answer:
10,56
